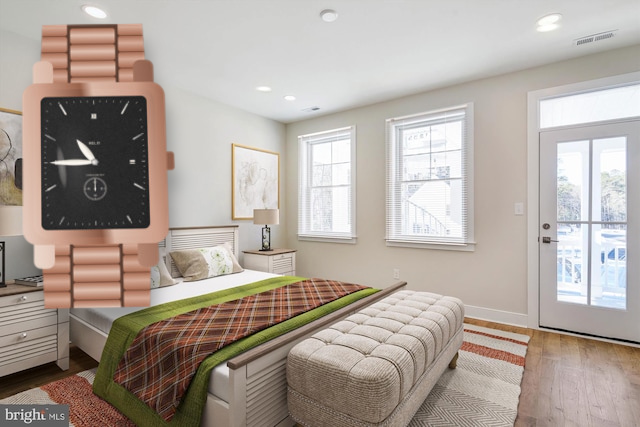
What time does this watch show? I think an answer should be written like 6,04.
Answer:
10,45
